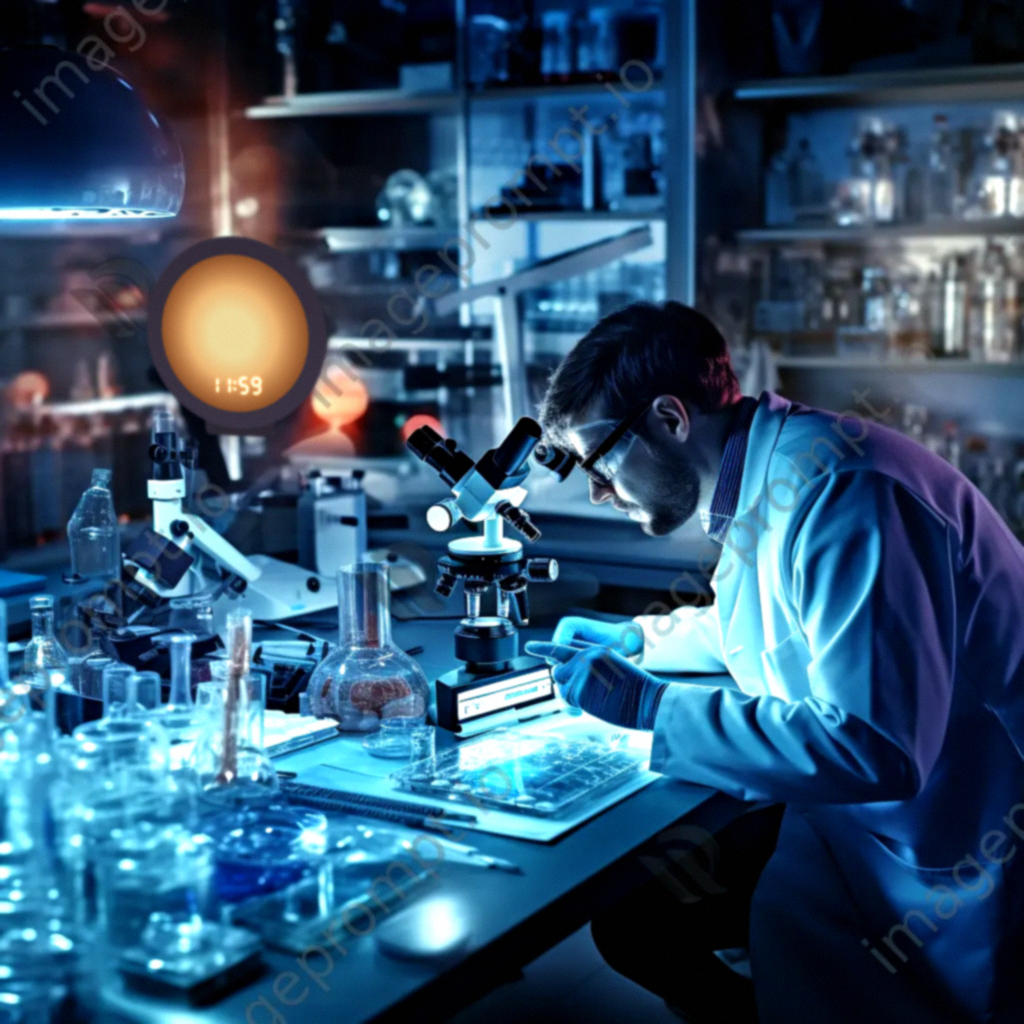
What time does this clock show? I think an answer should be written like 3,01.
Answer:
11,59
